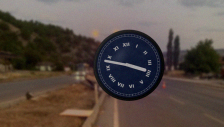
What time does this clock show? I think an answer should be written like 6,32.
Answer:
3,48
